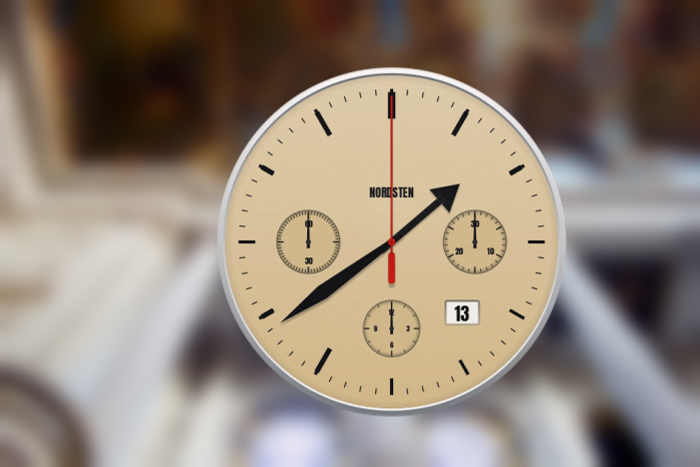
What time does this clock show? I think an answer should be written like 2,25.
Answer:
1,39
